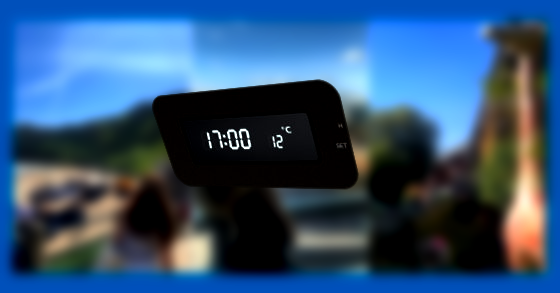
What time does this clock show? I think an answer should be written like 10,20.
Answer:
17,00
